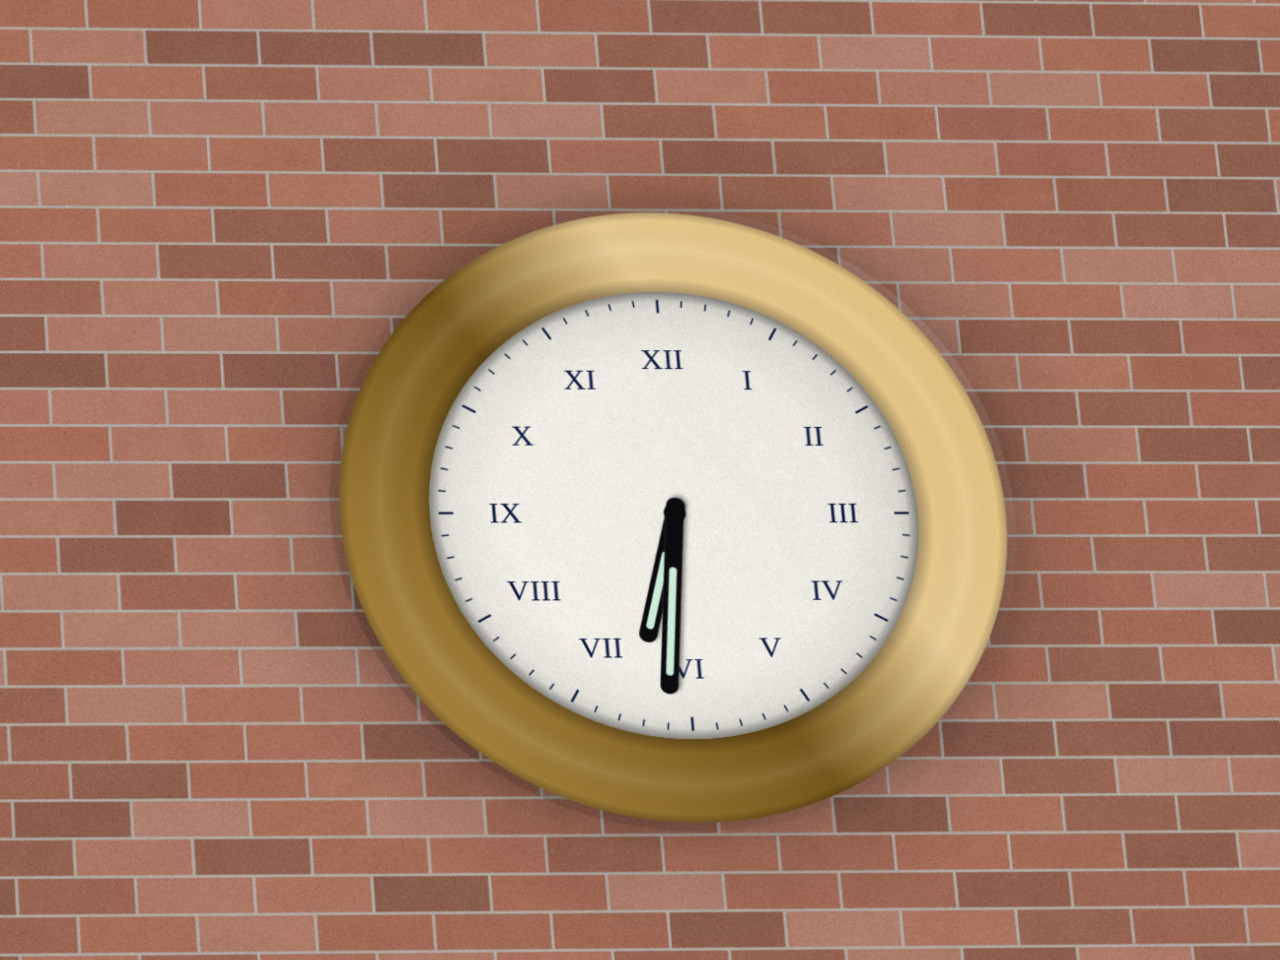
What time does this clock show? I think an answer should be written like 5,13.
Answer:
6,31
